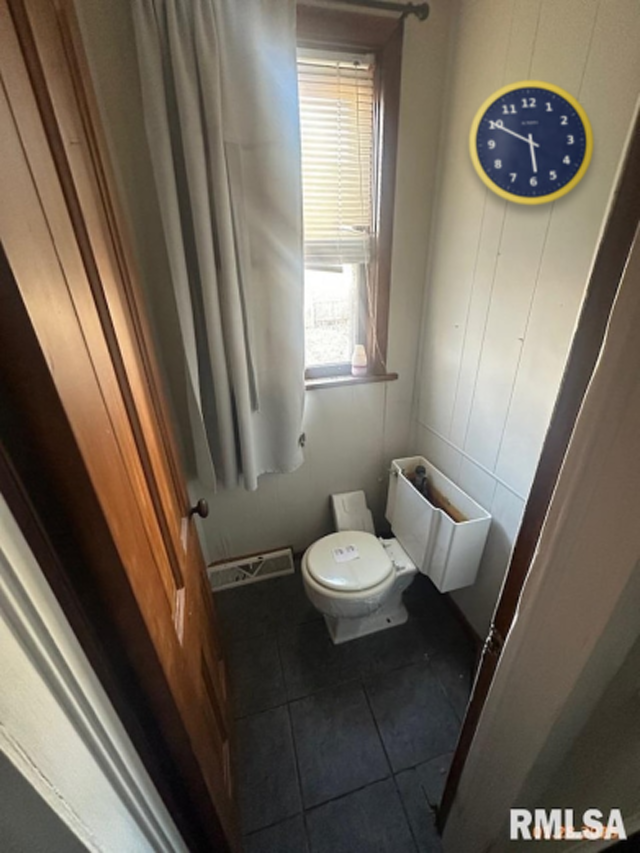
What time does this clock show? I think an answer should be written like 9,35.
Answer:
5,50
